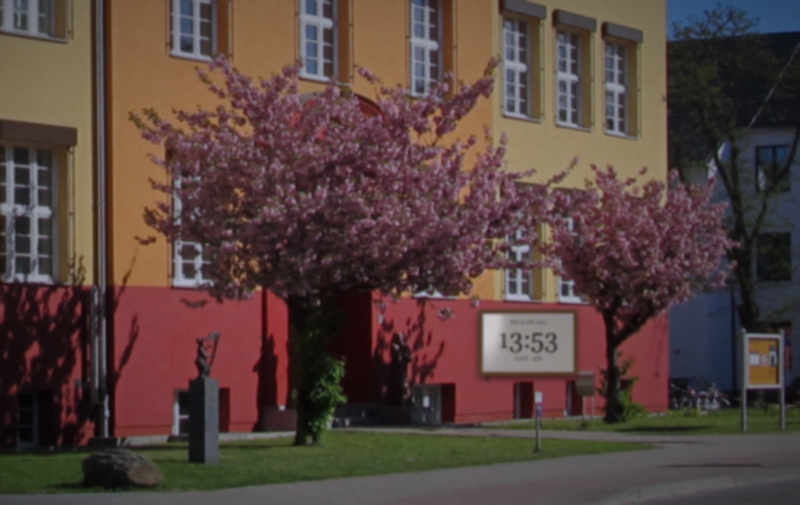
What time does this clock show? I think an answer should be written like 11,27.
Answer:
13,53
